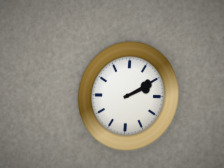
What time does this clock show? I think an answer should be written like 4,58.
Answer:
2,10
